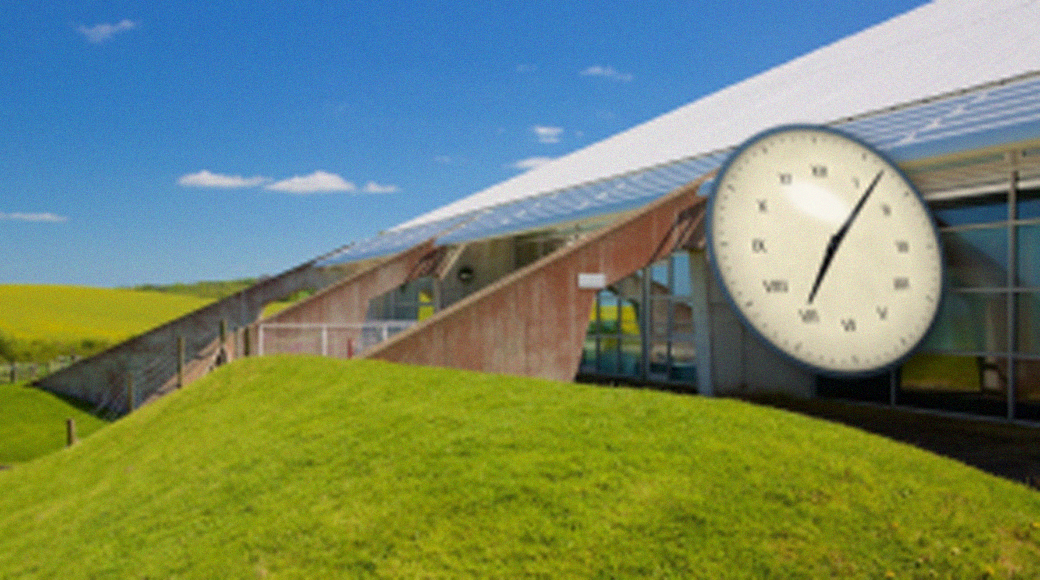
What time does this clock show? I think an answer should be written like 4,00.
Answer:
7,07
